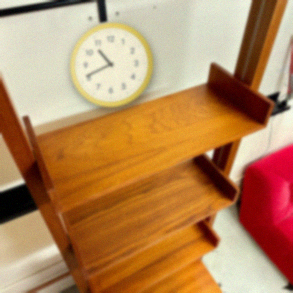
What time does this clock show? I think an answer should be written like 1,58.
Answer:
10,41
